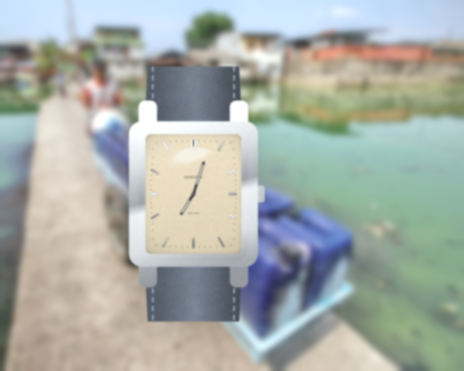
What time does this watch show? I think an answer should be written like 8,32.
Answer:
7,03
